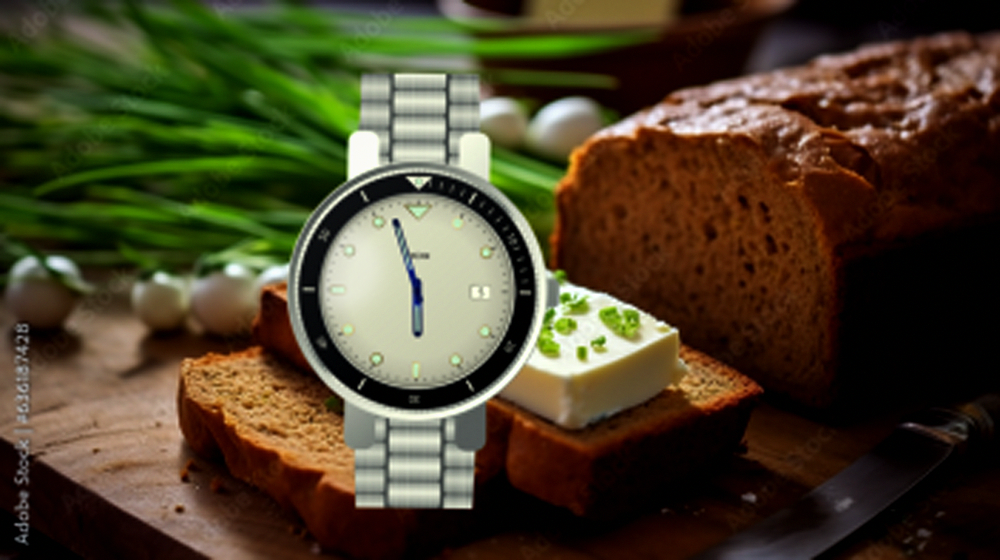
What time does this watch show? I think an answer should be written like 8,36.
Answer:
5,57
